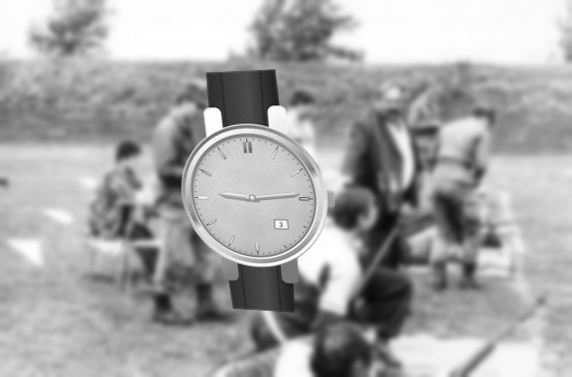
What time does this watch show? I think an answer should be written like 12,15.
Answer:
9,14
